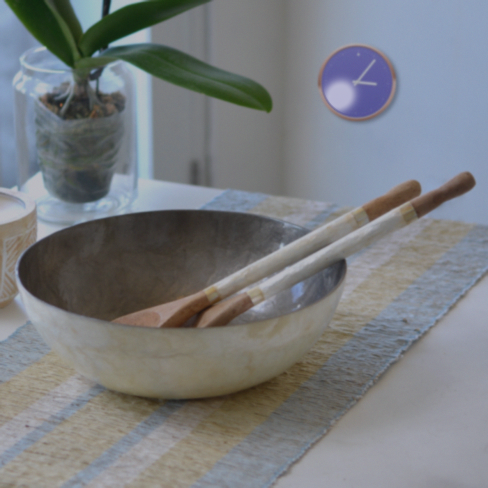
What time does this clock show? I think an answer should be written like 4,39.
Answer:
3,06
